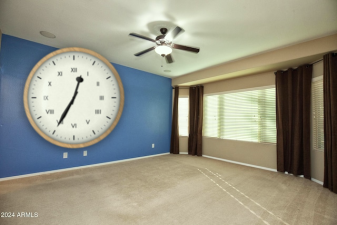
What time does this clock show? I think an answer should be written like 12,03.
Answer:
12,35
